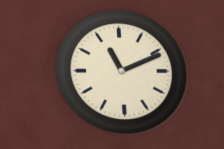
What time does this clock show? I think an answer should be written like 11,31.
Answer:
11,11
